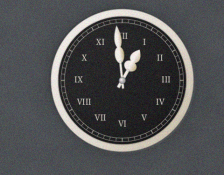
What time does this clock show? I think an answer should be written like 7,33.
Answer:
12,59
